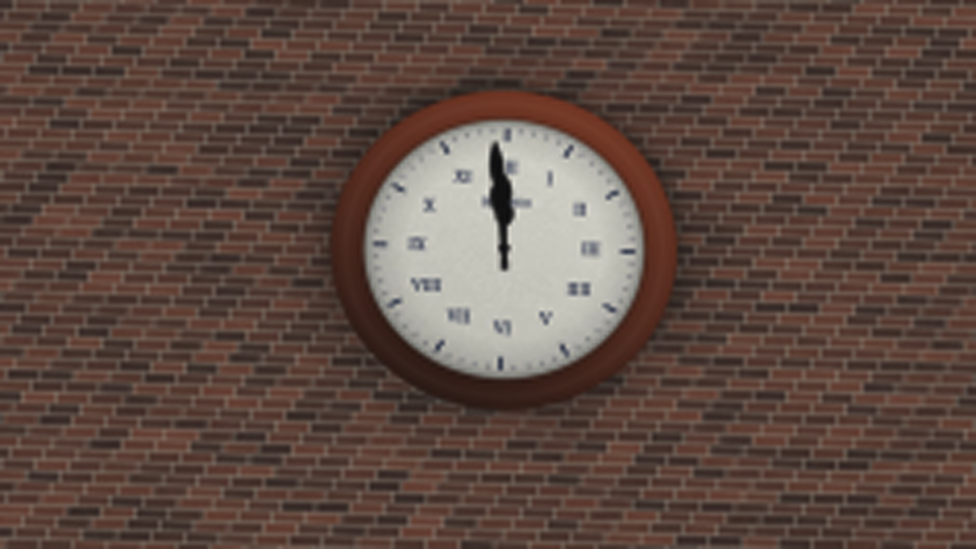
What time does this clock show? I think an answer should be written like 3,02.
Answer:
11,59
